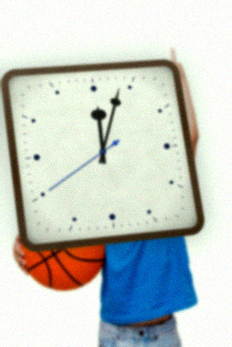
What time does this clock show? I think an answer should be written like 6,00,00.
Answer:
12,03,40
